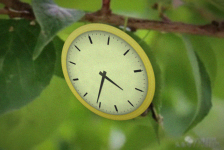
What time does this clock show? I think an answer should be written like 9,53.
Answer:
4,36
